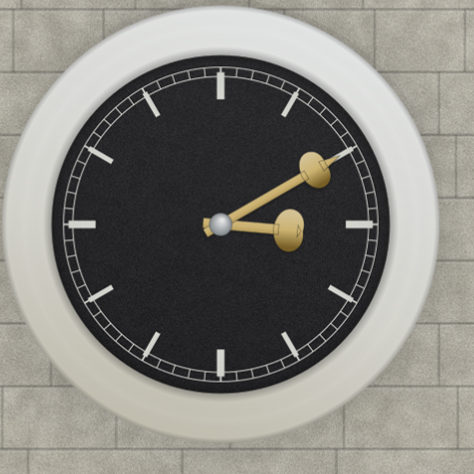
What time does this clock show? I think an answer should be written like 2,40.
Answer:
3,10
